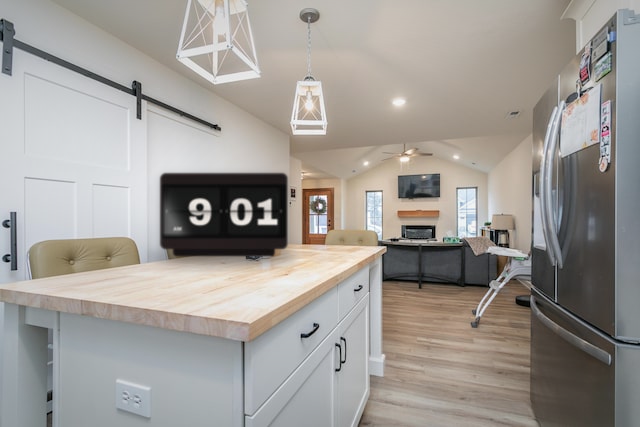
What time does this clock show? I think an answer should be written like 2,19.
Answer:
9,01
